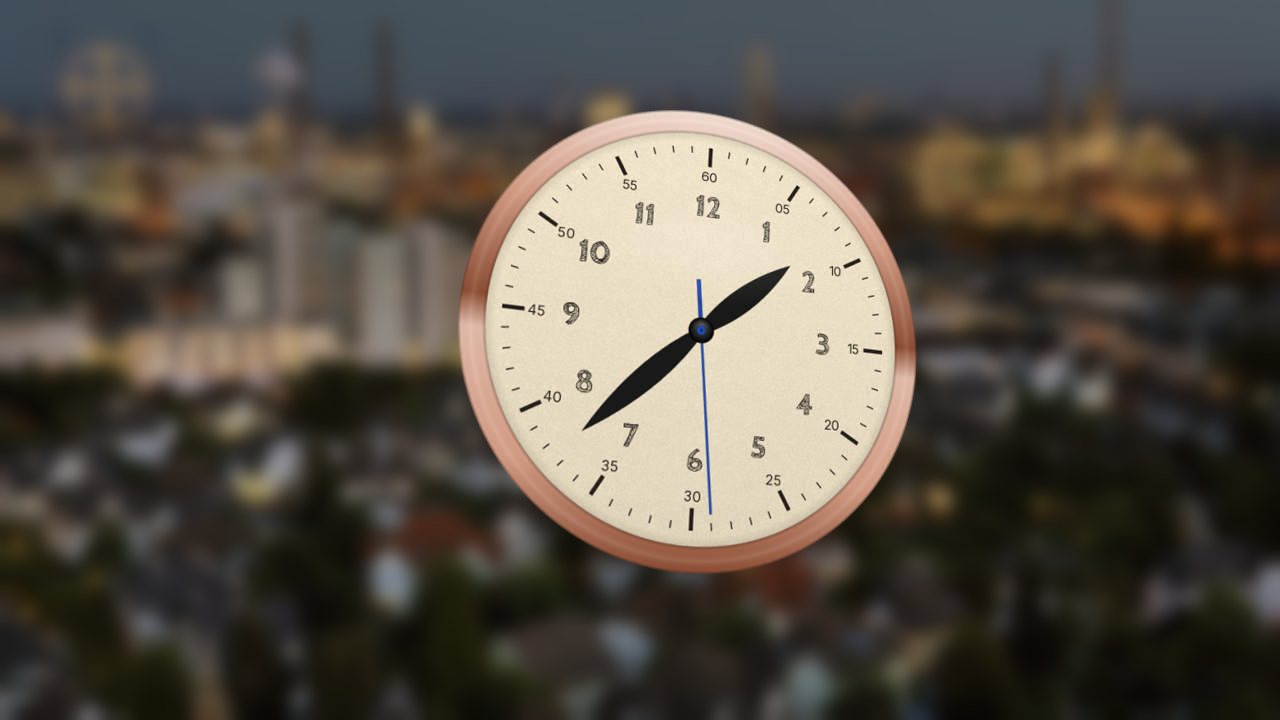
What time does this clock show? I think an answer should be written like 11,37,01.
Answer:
1,37,29
